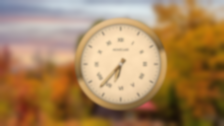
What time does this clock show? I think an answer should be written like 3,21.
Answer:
6,37
